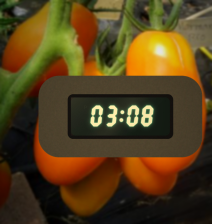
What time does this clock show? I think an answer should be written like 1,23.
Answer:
3,08
